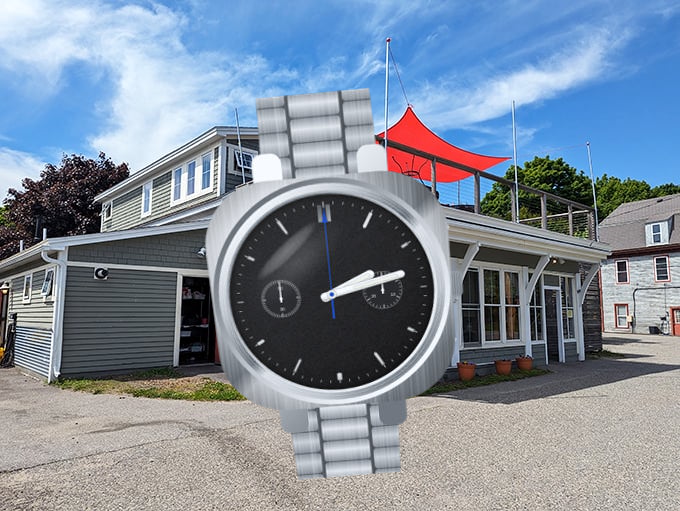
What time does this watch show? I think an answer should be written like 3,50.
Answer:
2,13
